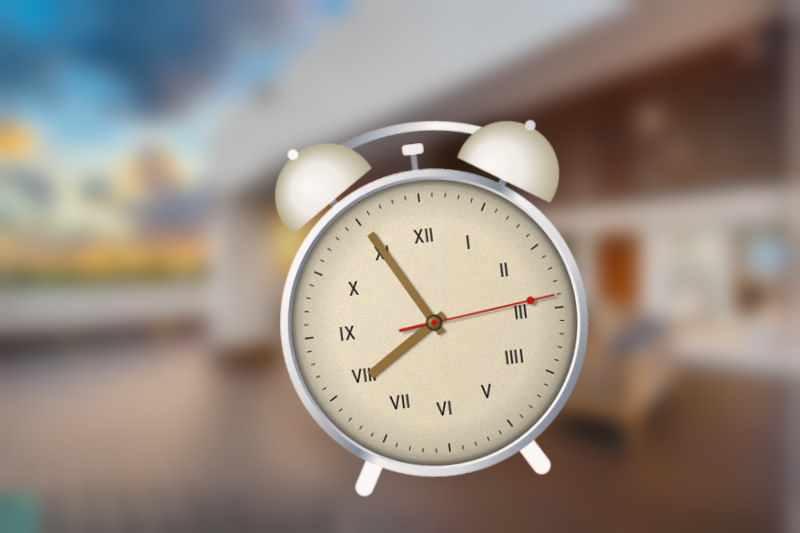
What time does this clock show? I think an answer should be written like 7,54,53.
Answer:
7,55,14
